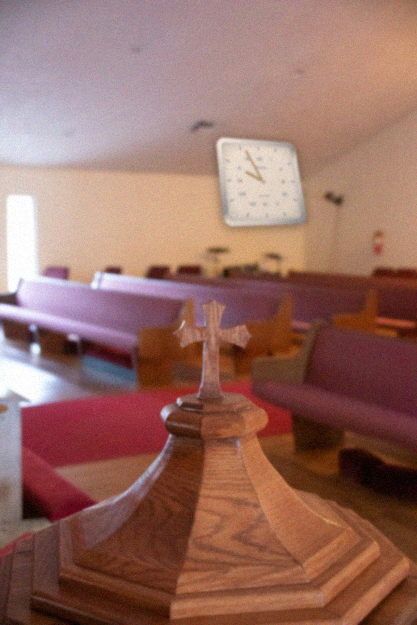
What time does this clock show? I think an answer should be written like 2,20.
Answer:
9,56
